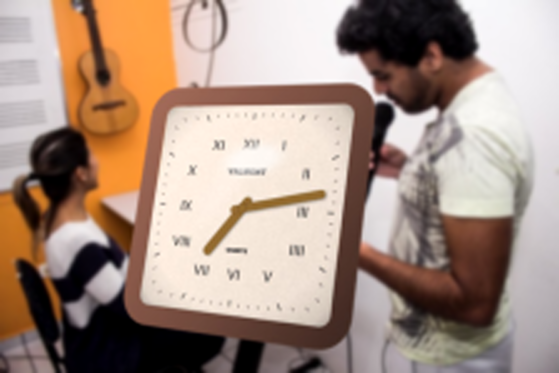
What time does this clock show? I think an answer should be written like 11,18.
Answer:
7,13
